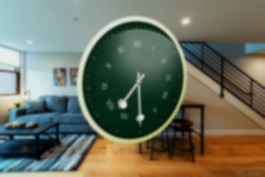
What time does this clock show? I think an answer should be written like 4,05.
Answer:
7,30
